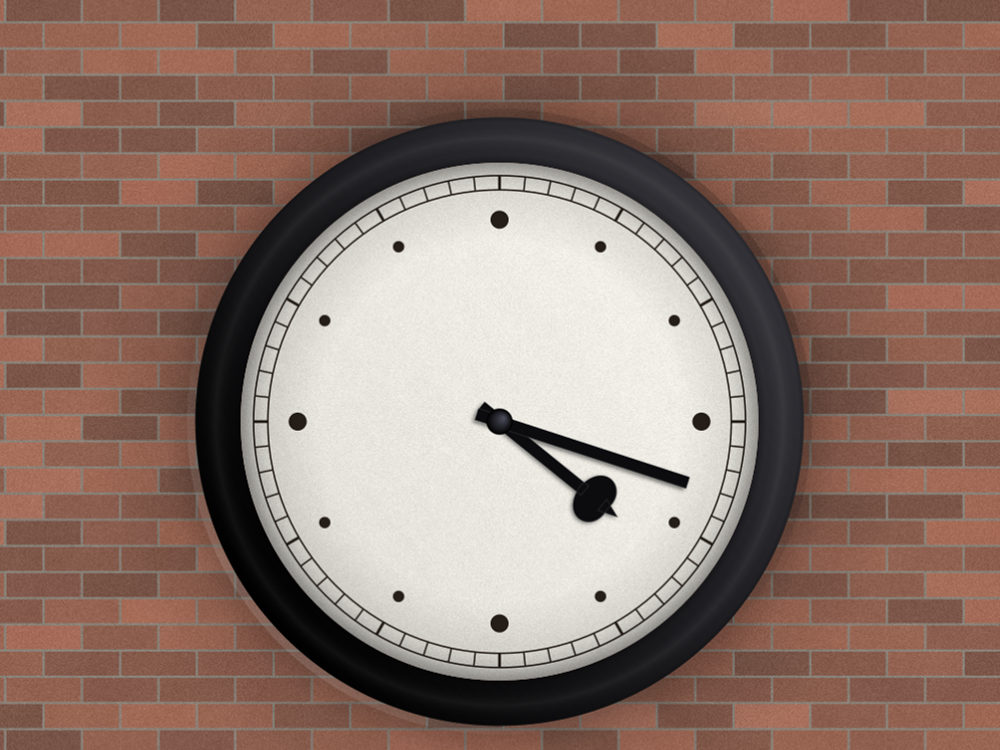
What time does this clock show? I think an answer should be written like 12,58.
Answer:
4,18
